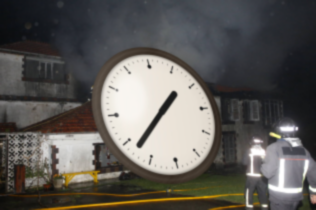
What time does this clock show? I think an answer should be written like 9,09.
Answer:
1,38
